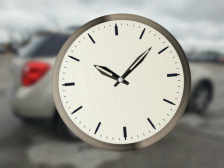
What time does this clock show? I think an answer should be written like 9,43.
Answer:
10,08
